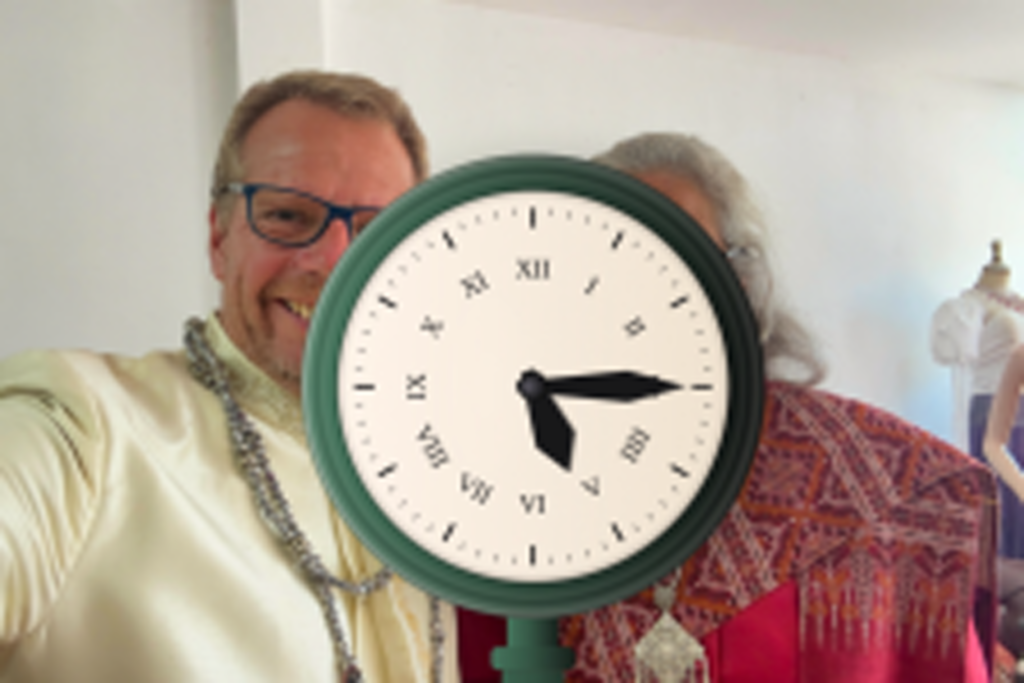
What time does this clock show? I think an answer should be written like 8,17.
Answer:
5,15
